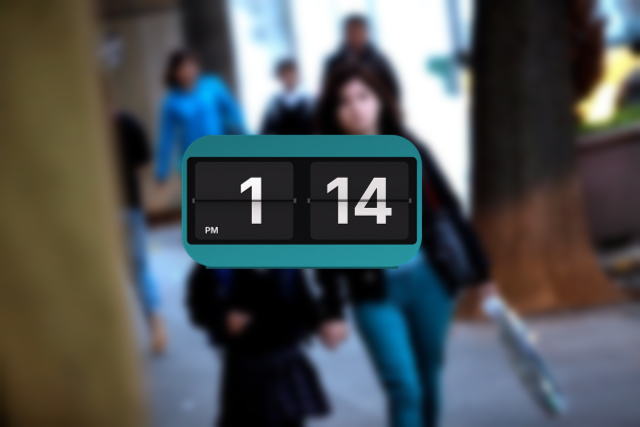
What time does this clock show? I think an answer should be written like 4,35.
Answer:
1,14
